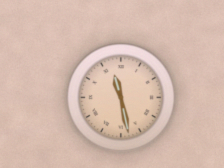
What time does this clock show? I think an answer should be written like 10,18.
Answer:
11,28
